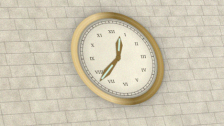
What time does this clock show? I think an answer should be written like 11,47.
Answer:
12,38
